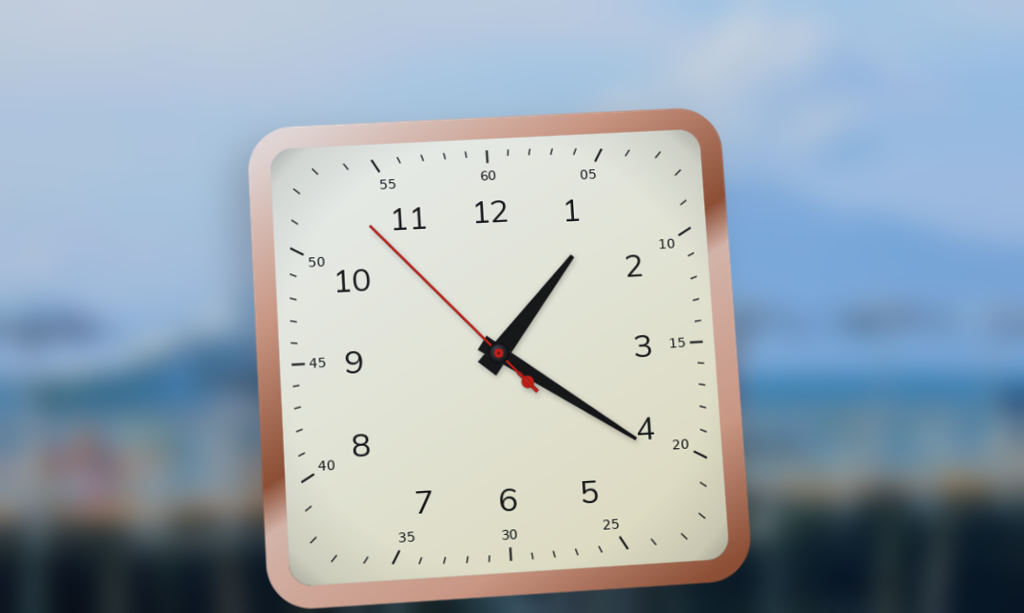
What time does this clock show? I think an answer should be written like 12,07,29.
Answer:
1,20,53
